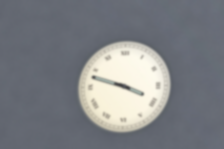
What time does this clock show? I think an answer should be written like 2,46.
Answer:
3,48
